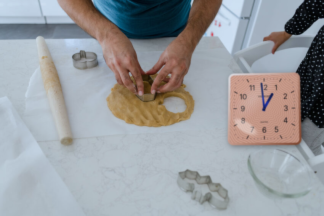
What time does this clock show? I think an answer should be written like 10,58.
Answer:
12,59
